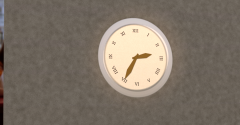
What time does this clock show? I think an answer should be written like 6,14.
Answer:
2,35
